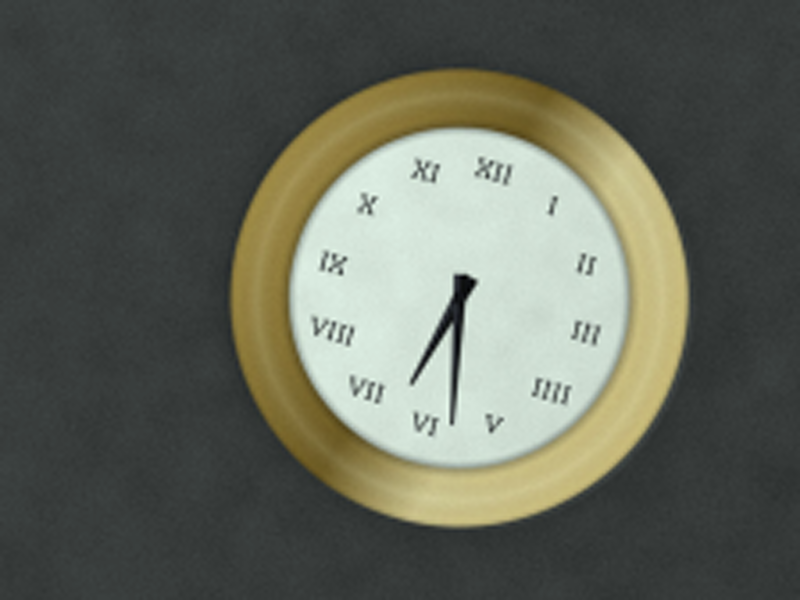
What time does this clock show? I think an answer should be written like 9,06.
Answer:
6,28
